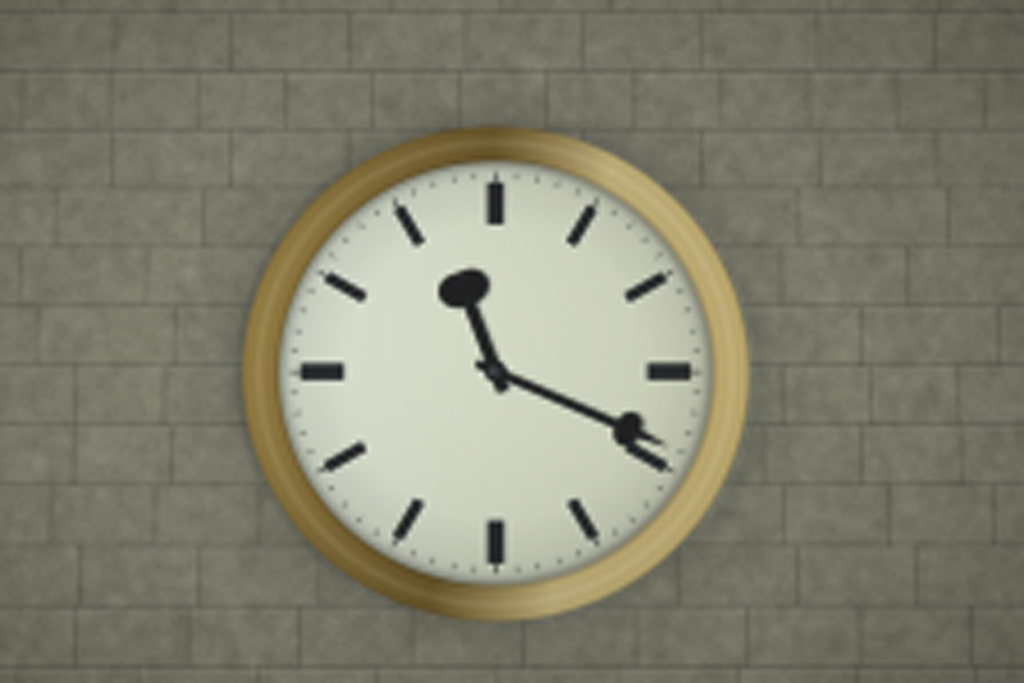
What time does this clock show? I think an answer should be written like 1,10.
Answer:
11,19
